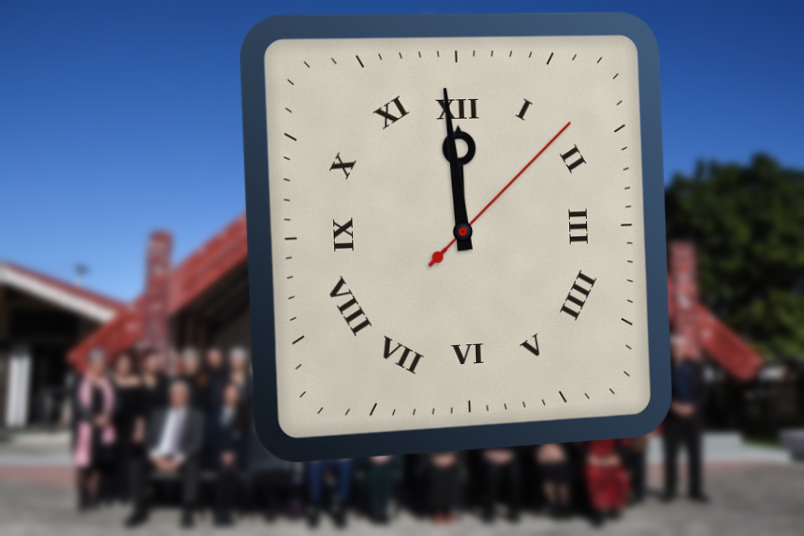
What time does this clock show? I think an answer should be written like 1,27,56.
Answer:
11,59,08
